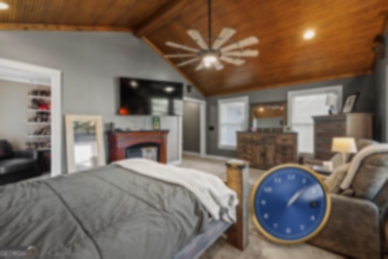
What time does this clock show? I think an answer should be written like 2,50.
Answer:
1,07
